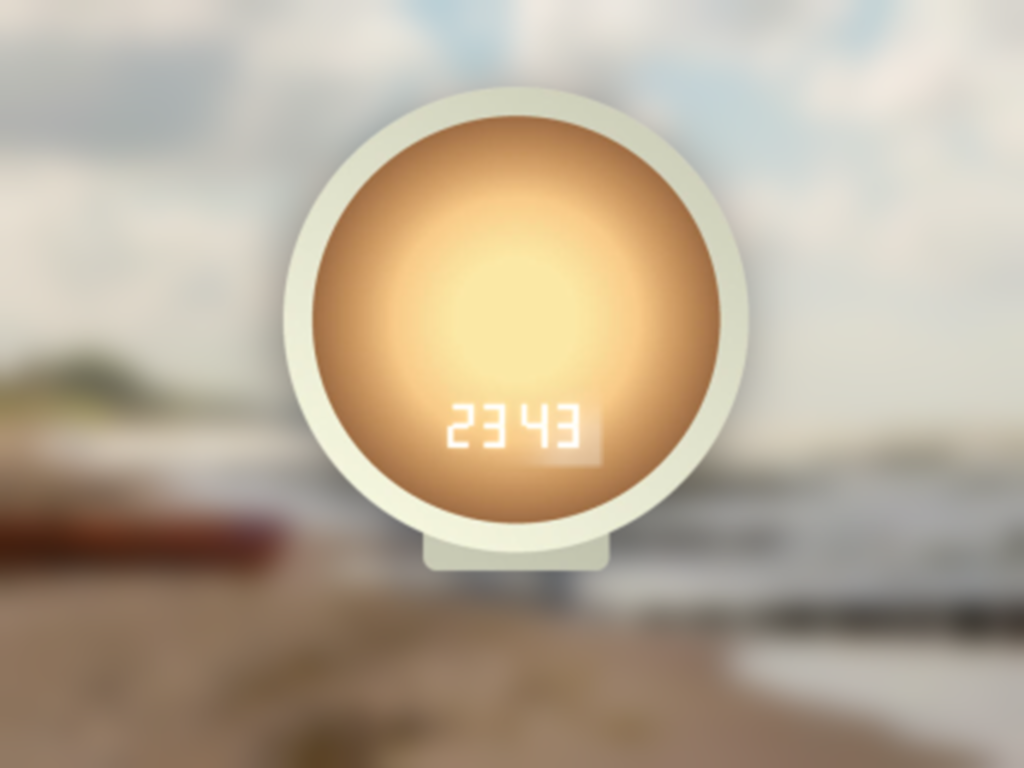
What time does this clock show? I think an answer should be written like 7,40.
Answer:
23,43
